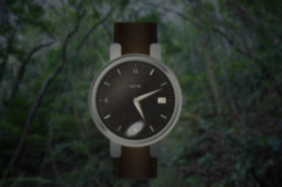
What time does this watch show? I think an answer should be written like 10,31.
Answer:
5,11
